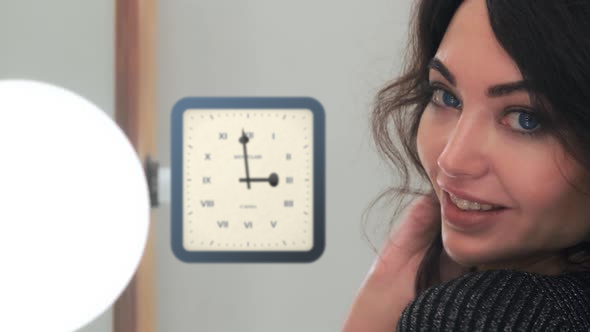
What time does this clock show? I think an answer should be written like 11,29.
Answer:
2,59
